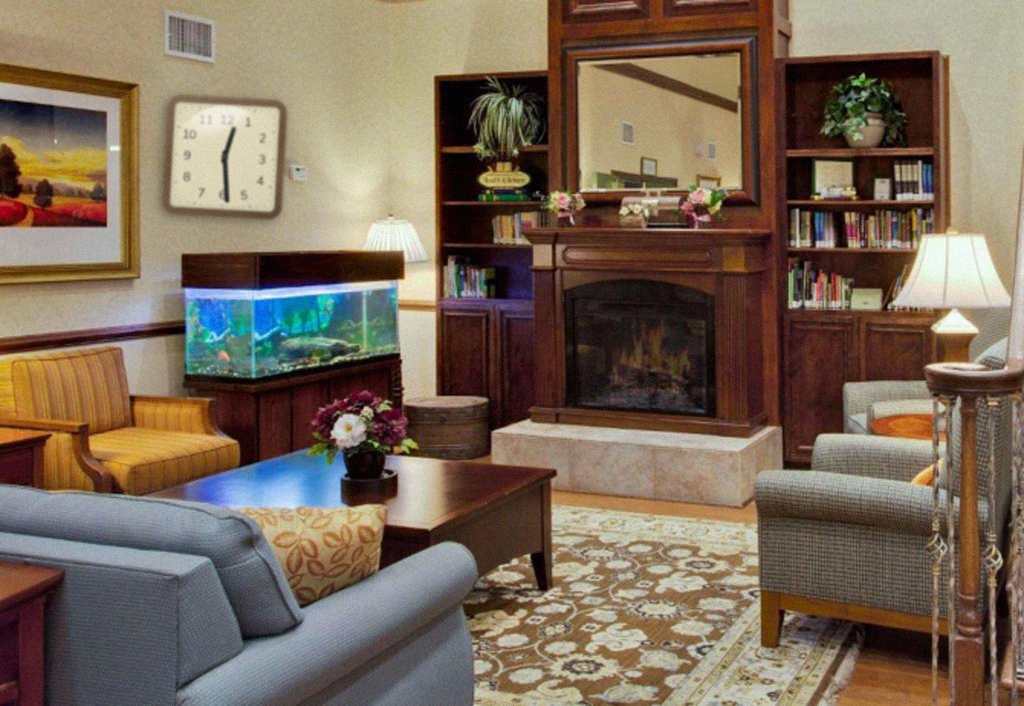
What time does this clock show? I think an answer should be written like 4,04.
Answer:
12,29
